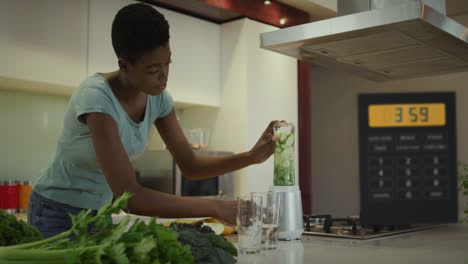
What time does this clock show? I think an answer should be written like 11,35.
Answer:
3,59
